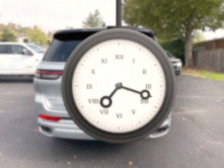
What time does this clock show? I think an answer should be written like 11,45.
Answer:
7,18
